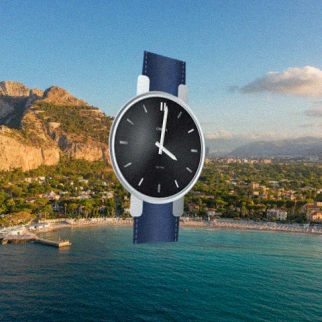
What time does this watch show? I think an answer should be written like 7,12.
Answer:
4,01
